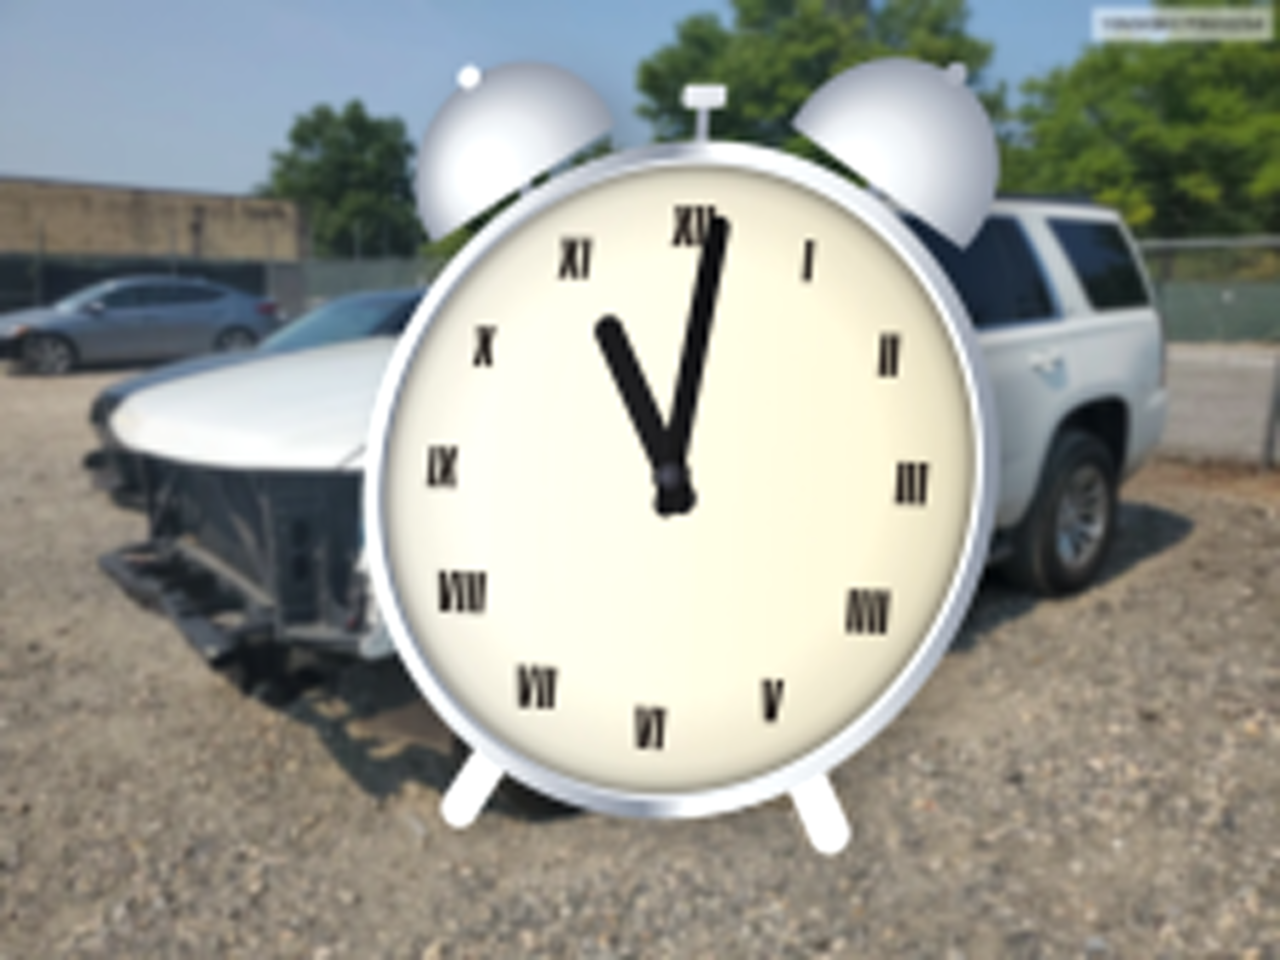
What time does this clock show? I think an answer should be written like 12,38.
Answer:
11,01
